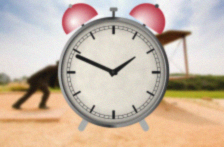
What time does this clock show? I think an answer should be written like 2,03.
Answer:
1,49
